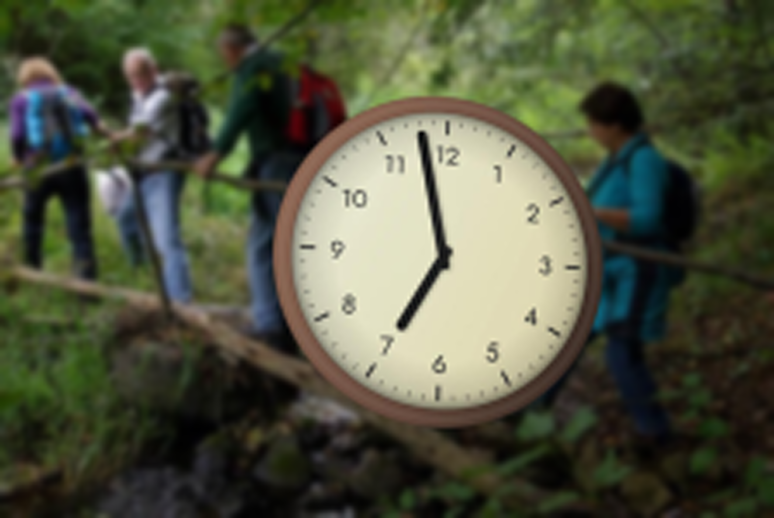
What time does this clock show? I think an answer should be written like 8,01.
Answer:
6,58
